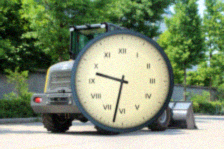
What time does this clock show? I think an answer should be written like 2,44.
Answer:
9,32
